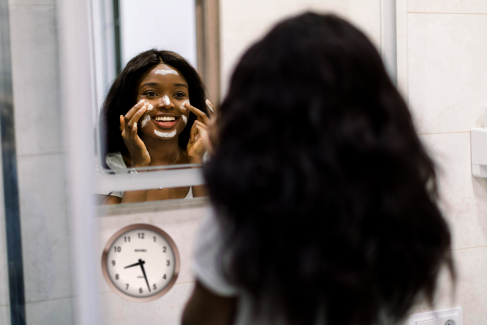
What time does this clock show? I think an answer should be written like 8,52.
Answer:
8,27
